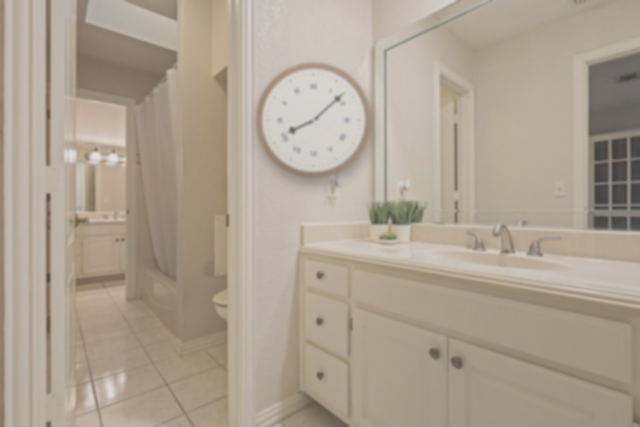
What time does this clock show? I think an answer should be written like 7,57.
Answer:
8,08
